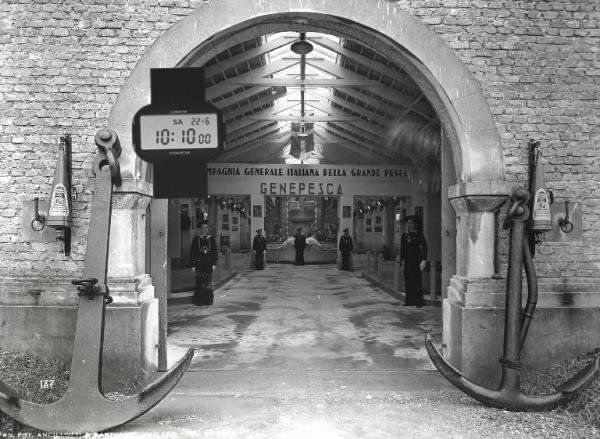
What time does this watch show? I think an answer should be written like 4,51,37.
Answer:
10,10,00
